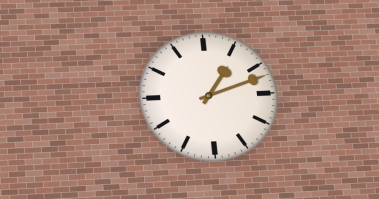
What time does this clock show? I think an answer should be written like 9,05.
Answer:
1,12
